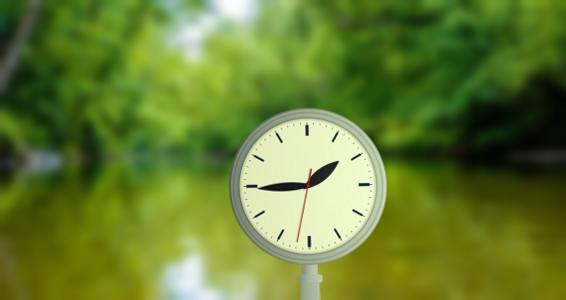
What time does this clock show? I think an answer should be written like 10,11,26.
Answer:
1,44,32
